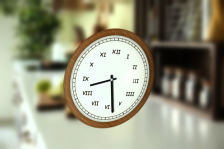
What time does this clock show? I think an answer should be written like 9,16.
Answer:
8,28
